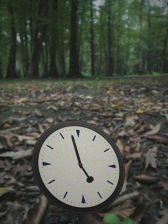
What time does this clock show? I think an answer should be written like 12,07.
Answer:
4,58
